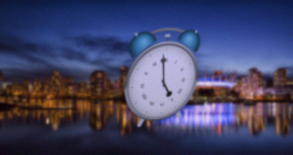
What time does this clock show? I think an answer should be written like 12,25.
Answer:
4,59
